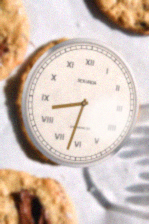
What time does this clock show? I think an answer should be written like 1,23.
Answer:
8,32
